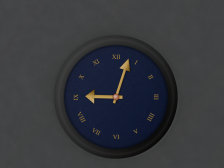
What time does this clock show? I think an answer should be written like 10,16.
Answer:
9,03
